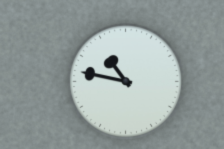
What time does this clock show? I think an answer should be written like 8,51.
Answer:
10,47
